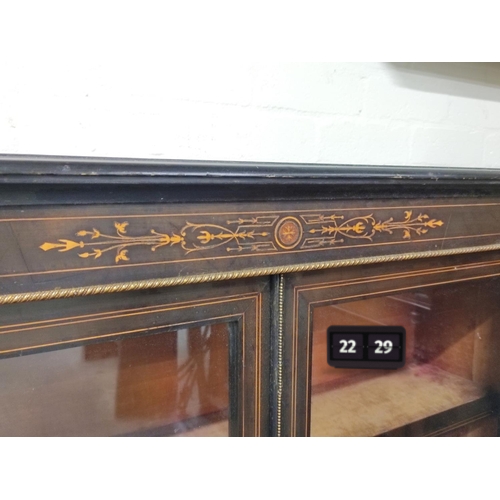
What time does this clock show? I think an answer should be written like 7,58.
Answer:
22,29
